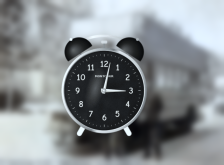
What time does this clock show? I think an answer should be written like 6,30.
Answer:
3,02
